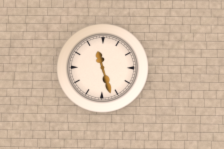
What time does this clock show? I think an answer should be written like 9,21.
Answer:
11,27
